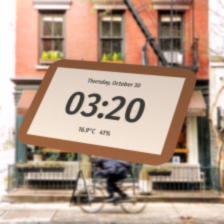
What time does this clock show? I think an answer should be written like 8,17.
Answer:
3,20
